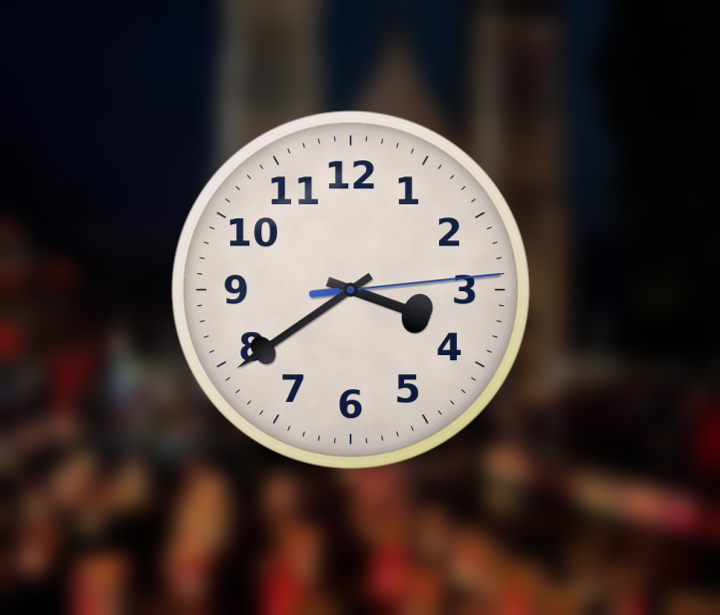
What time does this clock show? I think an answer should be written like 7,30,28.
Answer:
3,39,14
